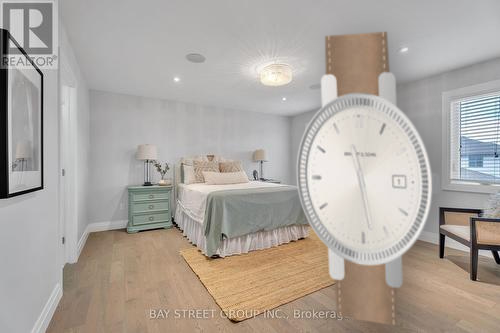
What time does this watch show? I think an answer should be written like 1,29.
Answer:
11,28
